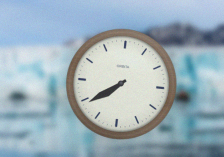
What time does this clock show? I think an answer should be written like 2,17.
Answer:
7,39
